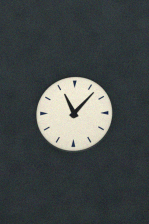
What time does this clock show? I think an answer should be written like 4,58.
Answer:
11,07
